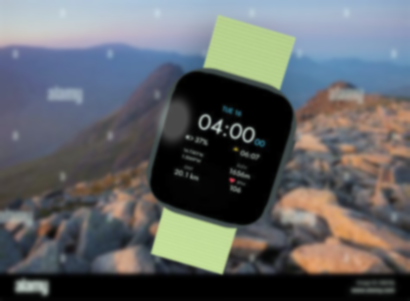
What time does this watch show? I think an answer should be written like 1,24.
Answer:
4,00
